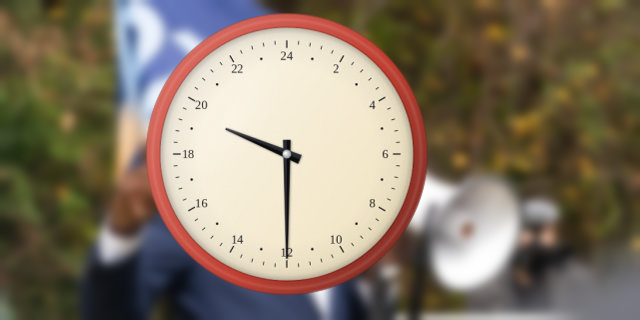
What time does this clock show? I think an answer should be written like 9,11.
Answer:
19,30
